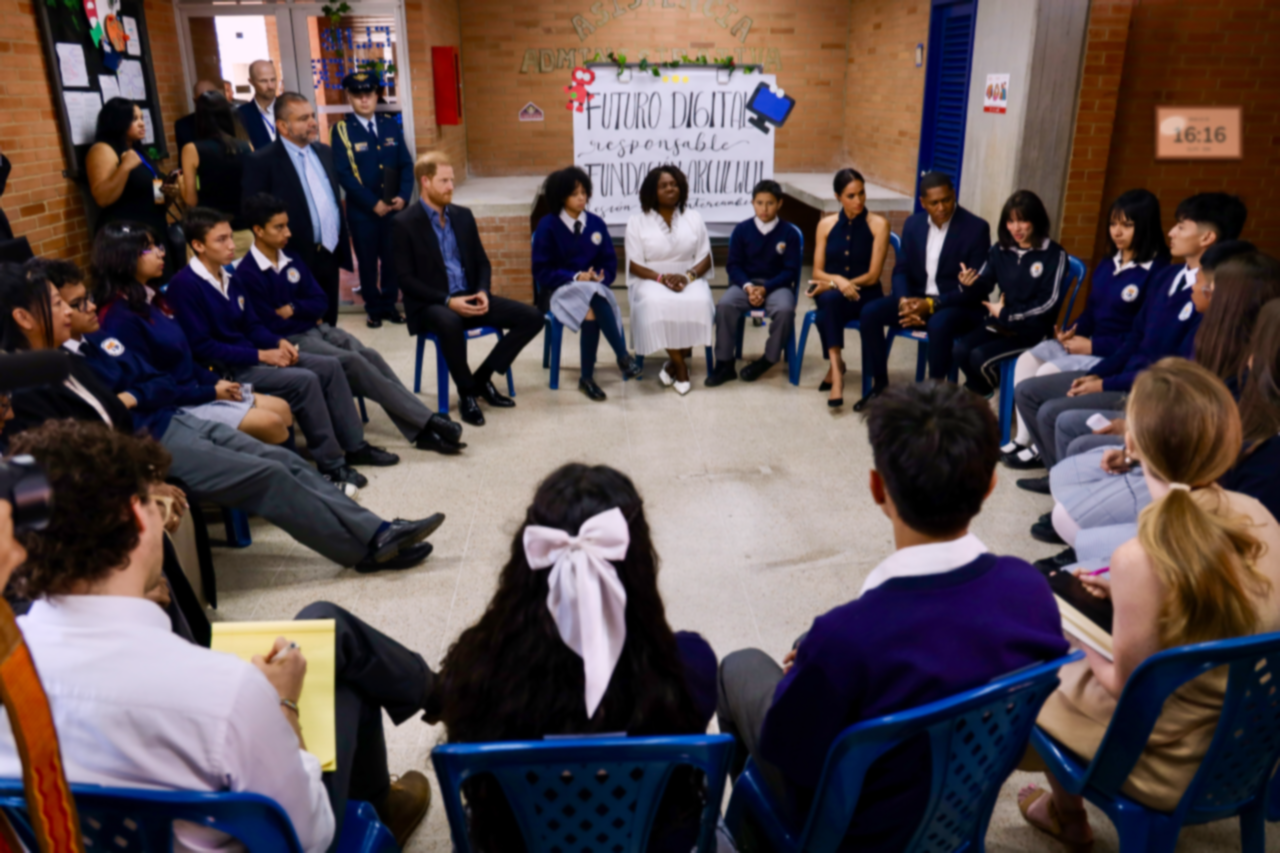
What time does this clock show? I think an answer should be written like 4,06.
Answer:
16,16
